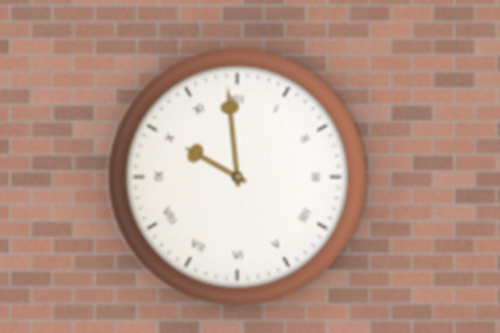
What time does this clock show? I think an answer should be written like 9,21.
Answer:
9,59
